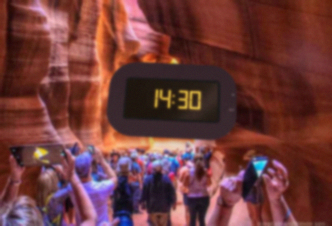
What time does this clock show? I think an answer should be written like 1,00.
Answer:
14,30
